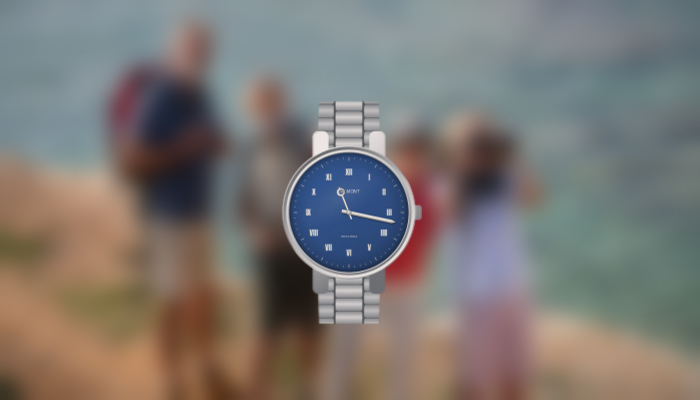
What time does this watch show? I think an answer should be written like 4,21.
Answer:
11,17
